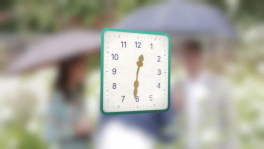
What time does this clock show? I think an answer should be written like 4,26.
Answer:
12,31
